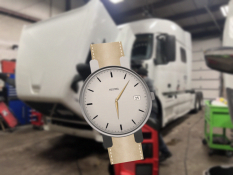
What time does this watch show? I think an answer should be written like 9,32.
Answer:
6,07
